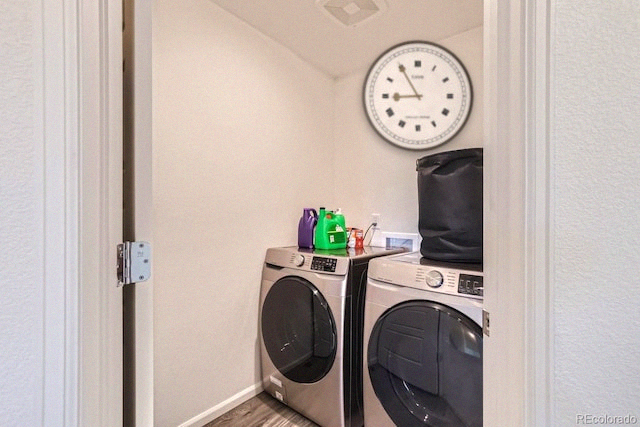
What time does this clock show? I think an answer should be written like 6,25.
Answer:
8,55
